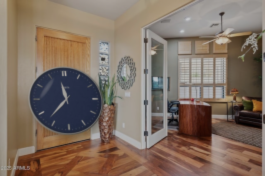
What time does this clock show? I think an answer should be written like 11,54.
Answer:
11,37
